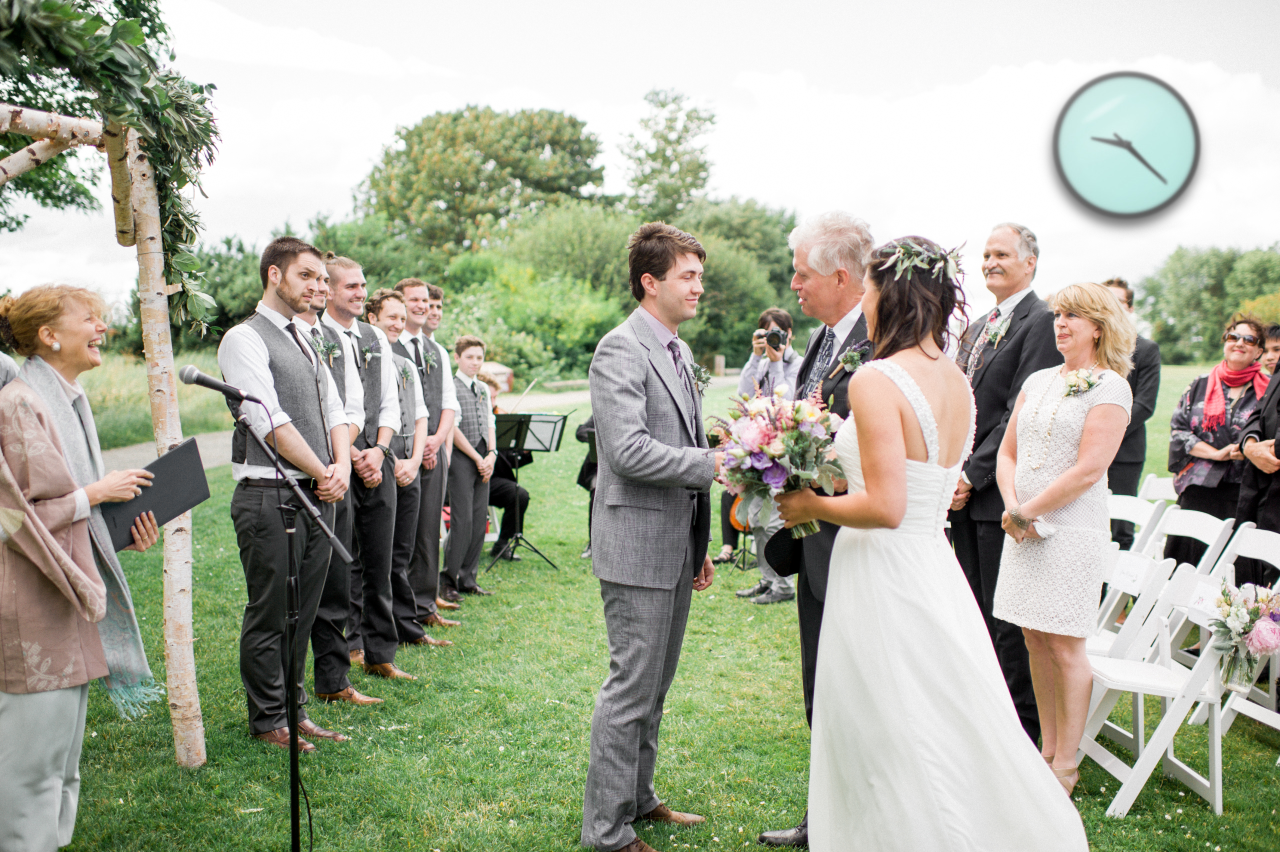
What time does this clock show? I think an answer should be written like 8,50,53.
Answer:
9,22,22
